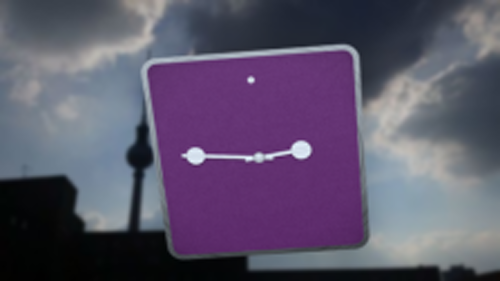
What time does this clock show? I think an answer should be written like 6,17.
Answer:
2,46
